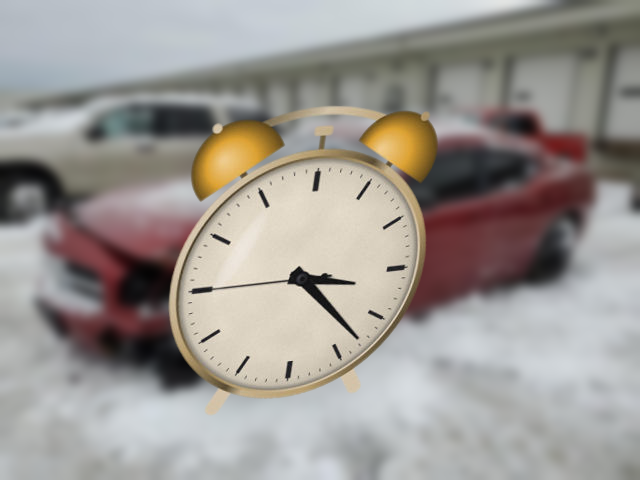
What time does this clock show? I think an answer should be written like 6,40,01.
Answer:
3,22,45
